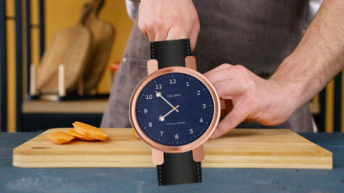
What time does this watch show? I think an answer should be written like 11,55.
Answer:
7,53
